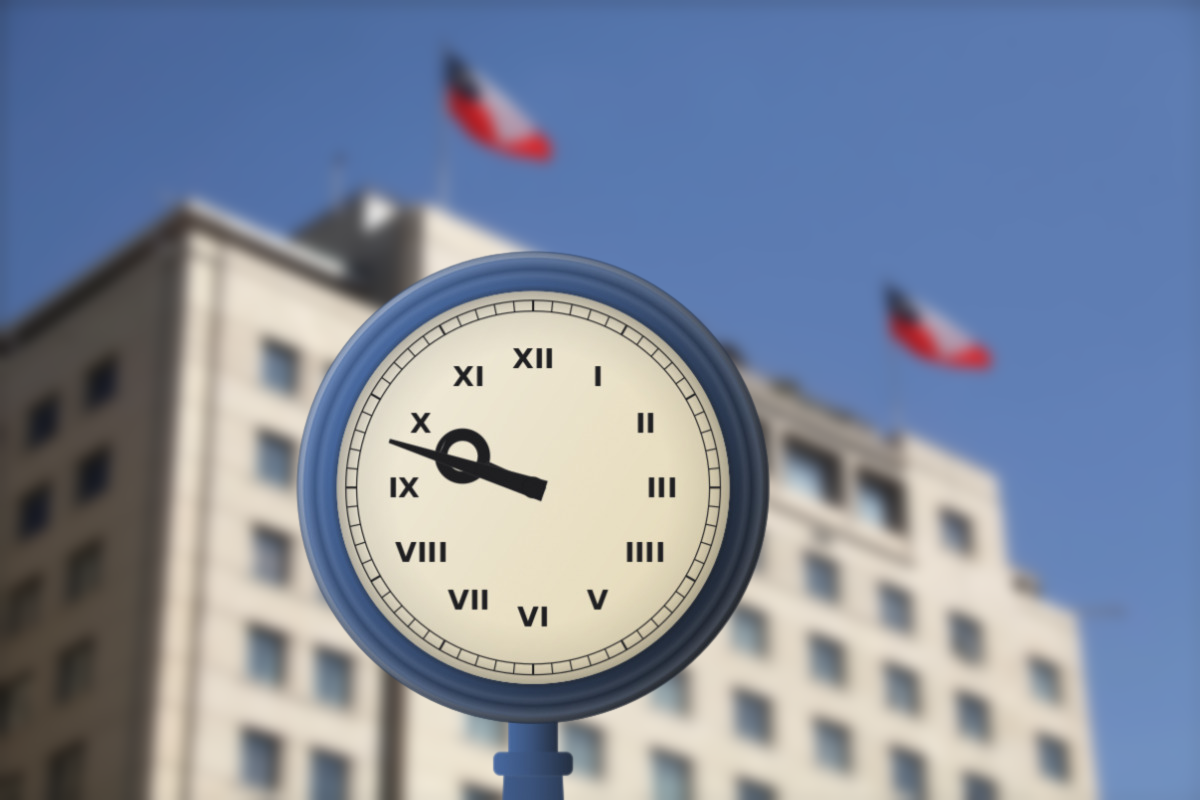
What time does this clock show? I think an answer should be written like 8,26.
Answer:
9,48
